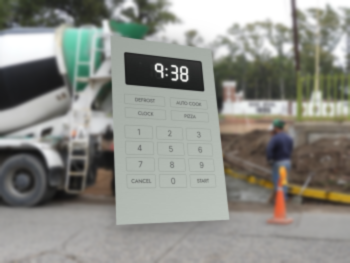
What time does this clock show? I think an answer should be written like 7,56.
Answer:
9,38
